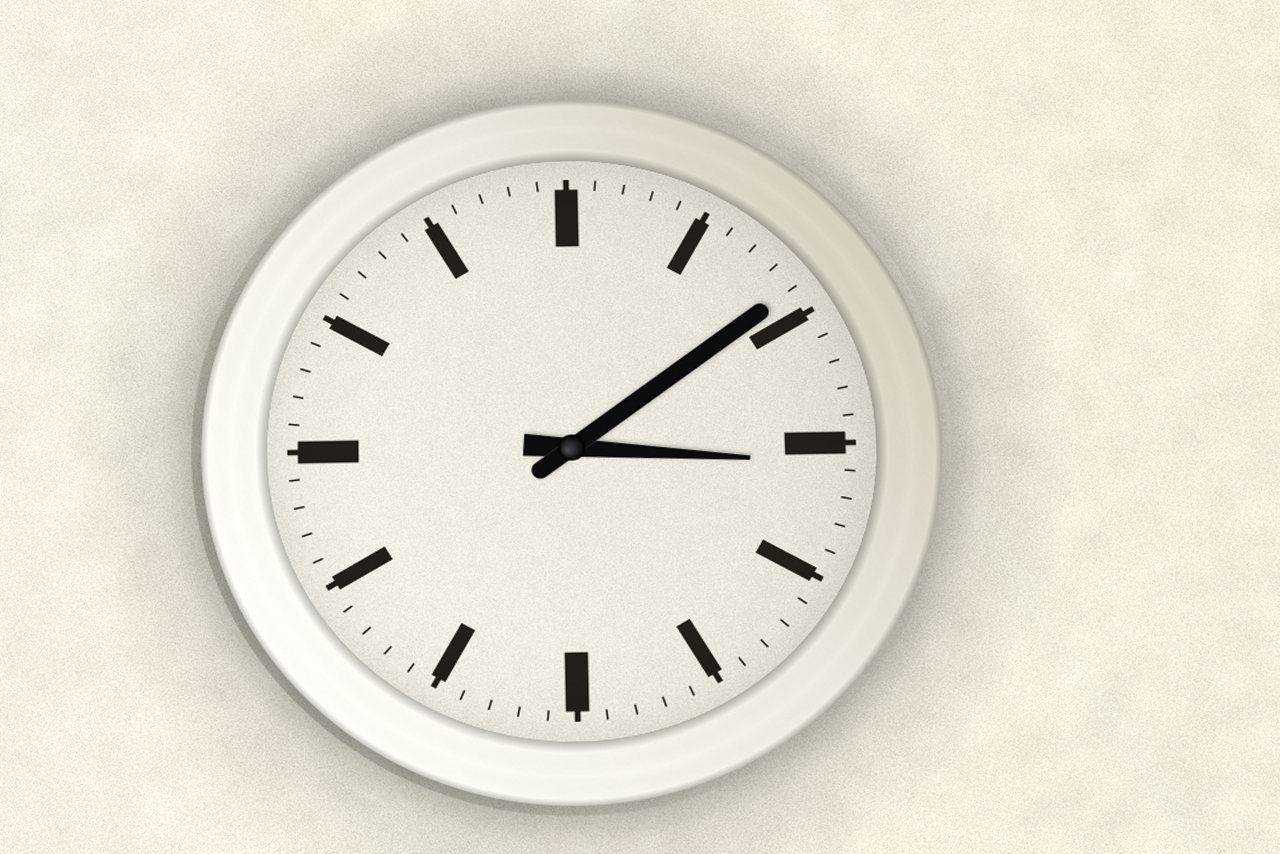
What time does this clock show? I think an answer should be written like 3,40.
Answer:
3,09
